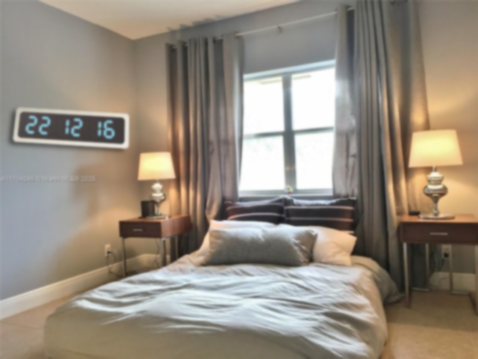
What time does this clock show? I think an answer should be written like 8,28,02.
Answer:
22,12,16
